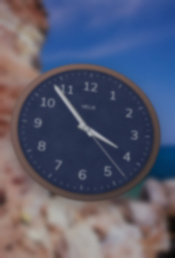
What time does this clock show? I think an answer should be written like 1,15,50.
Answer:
3,53,23
